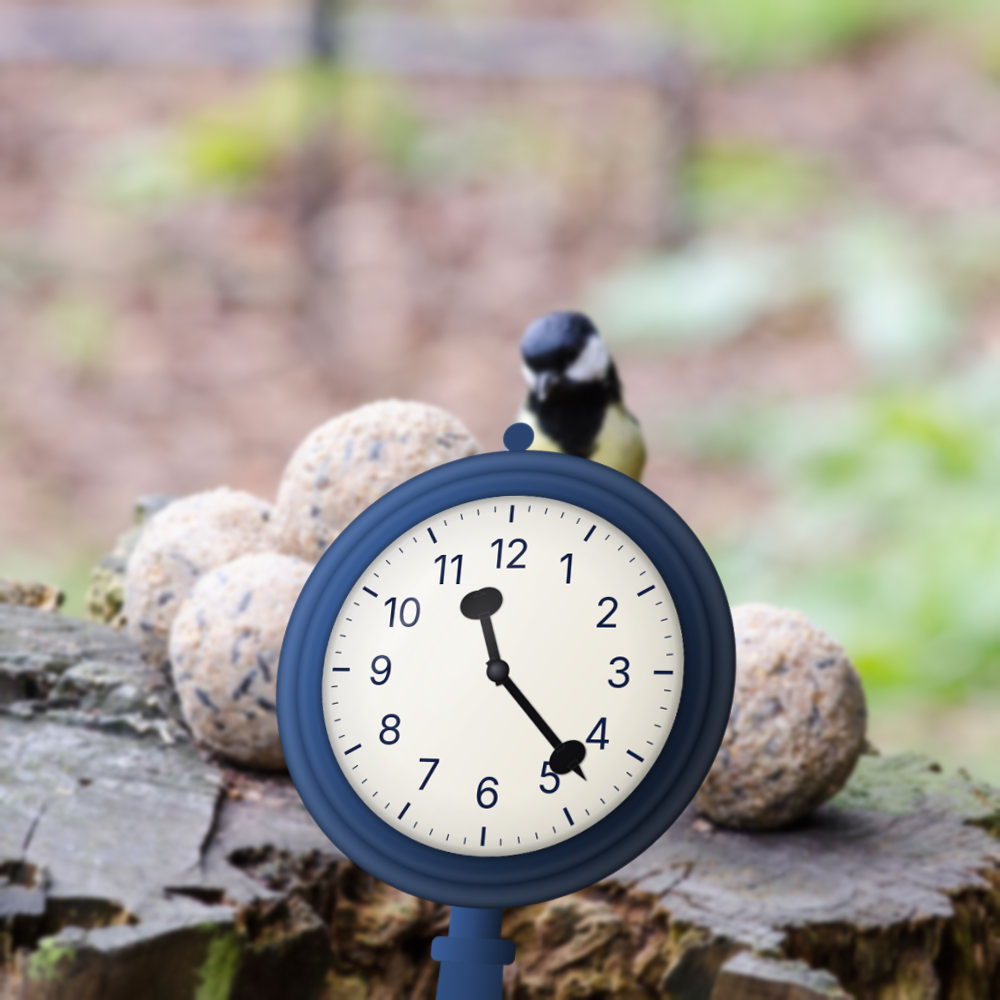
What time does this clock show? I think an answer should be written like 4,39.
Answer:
11,23
